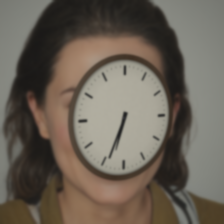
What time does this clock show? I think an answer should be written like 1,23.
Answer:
6,34
